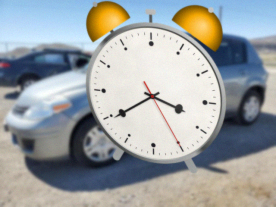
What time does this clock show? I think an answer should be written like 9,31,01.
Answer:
3,39,25
